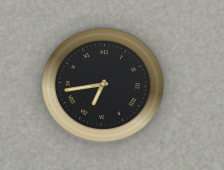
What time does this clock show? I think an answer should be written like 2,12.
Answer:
6,43
